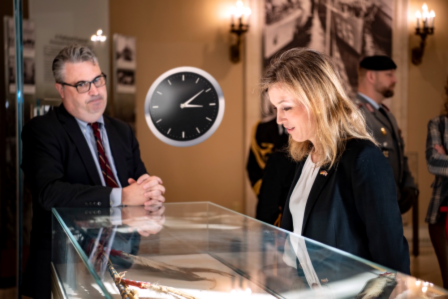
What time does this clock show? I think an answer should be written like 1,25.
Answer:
3,09
